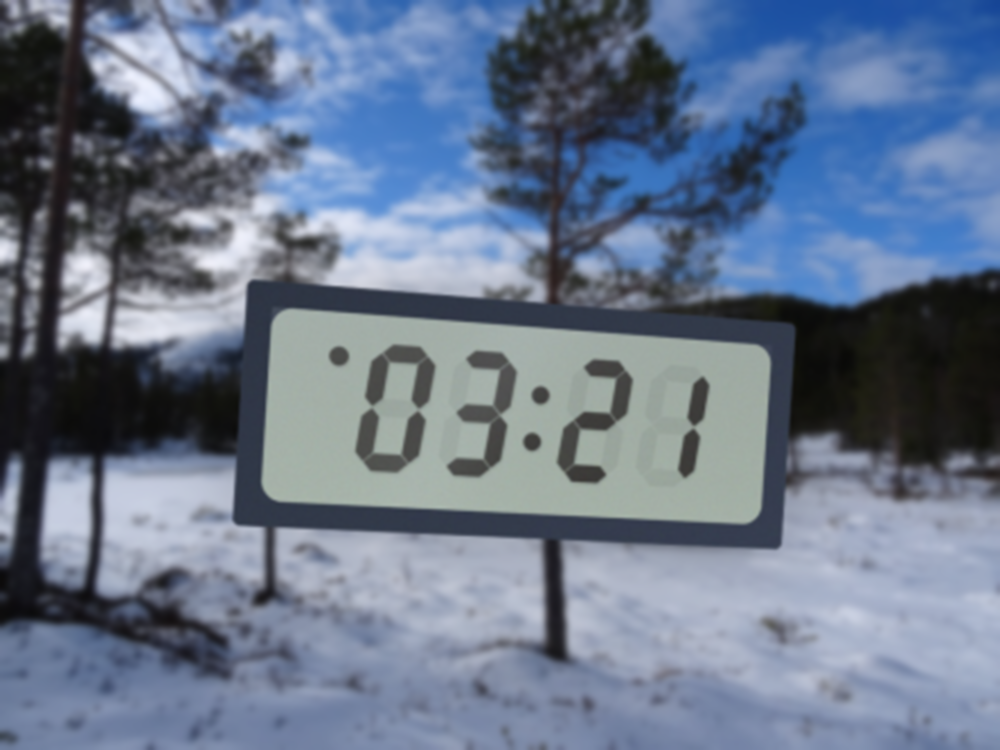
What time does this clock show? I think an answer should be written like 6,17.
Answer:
3,21
